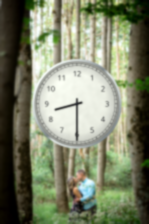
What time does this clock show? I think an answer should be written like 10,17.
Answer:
8,30
